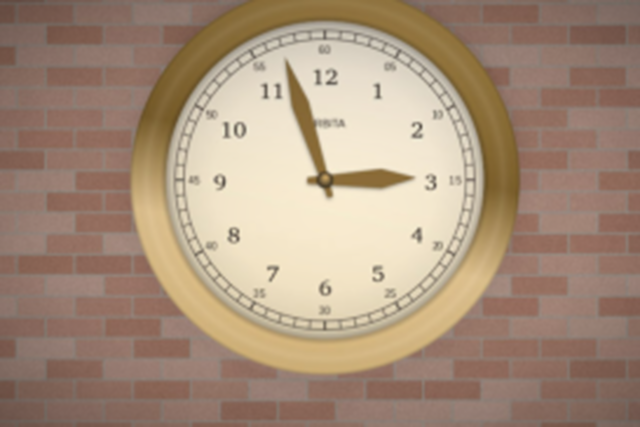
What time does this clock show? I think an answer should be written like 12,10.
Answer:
2,57
